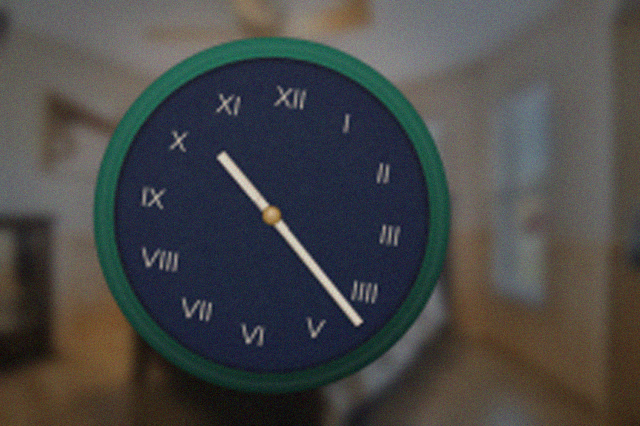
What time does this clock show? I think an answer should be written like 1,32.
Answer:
10,22
